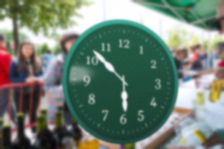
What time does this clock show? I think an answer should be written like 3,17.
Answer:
5,52
